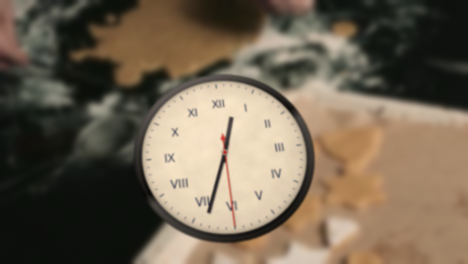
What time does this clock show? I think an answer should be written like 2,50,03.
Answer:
12,33,30
